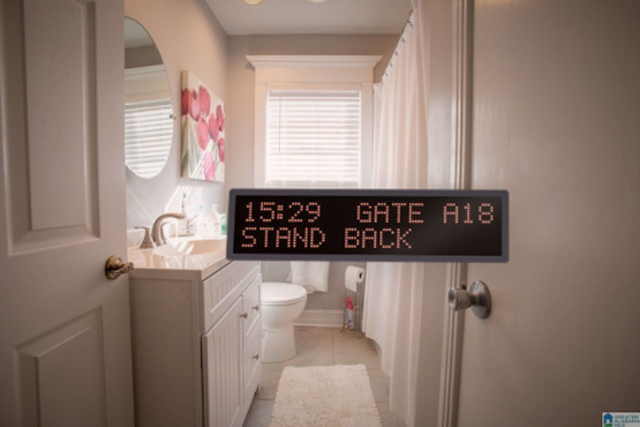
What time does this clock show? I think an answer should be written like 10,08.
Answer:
15,29
